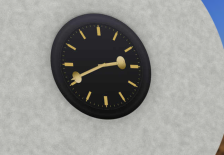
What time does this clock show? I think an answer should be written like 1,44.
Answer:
2,41
